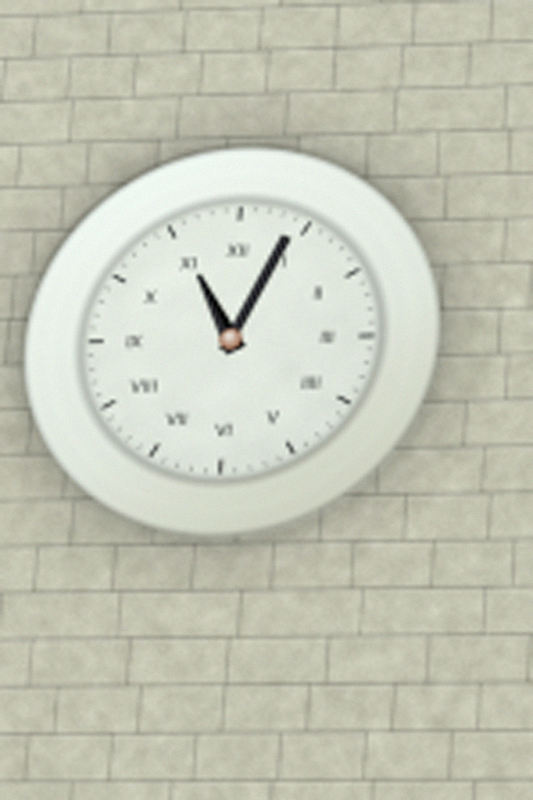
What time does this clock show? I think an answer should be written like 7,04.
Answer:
11,04
